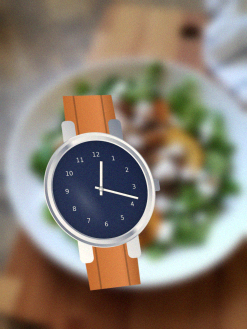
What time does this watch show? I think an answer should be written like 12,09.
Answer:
12,18
